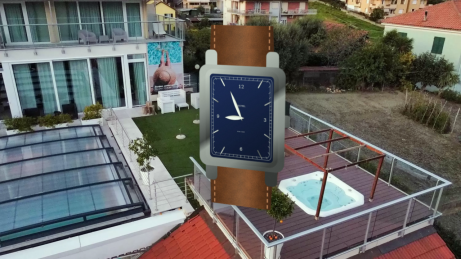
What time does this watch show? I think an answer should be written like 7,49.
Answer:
8,56
